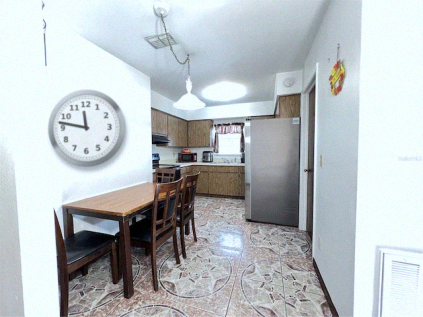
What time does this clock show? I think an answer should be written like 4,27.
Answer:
11,47
